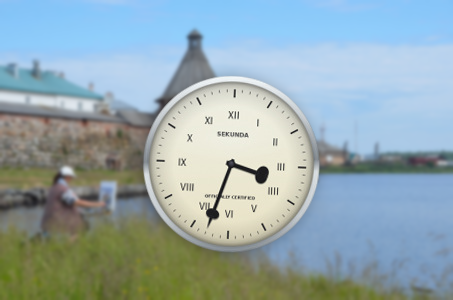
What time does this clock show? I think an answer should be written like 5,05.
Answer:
3,33
